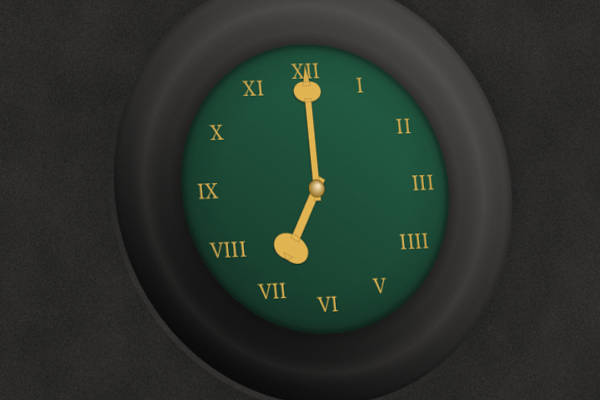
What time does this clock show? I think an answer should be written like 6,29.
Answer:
7,00
